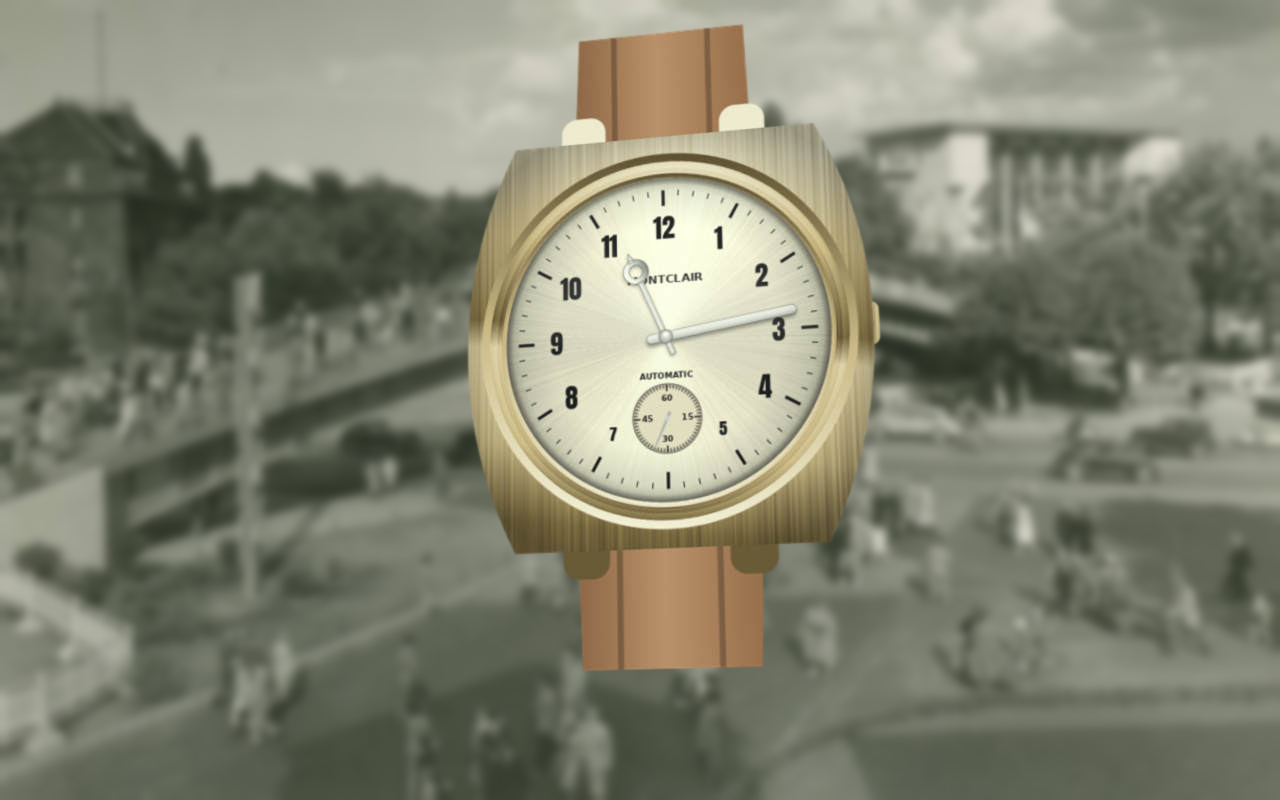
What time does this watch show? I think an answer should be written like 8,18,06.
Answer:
11,13,34
